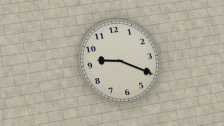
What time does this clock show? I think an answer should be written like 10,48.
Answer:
9,20
